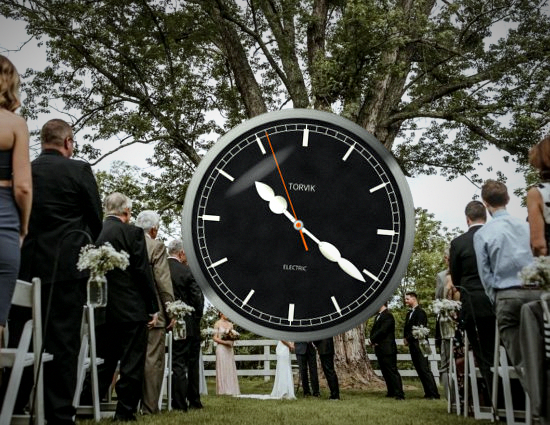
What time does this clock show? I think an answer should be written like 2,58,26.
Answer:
10,20,56
